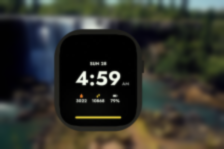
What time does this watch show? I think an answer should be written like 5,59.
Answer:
4,59
